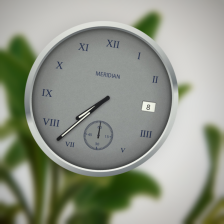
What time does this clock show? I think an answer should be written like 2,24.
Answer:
7,37
